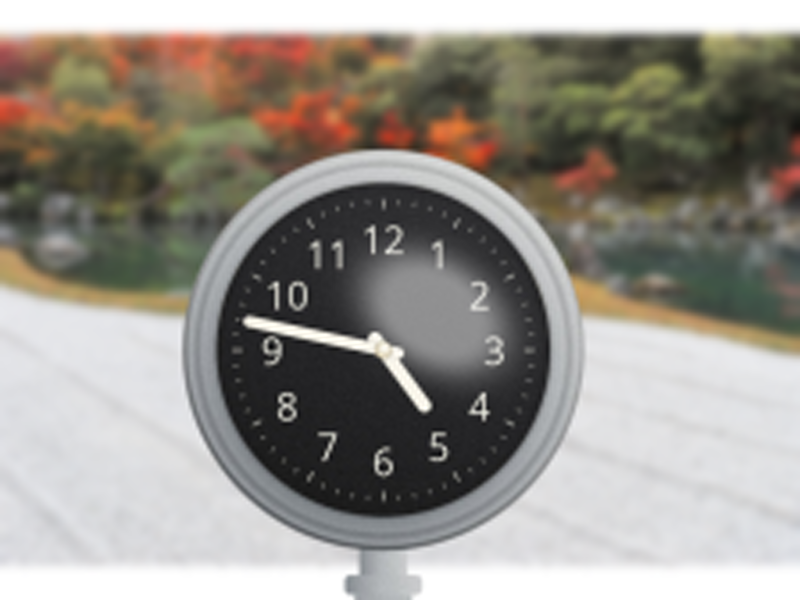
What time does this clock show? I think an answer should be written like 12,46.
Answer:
4,47
